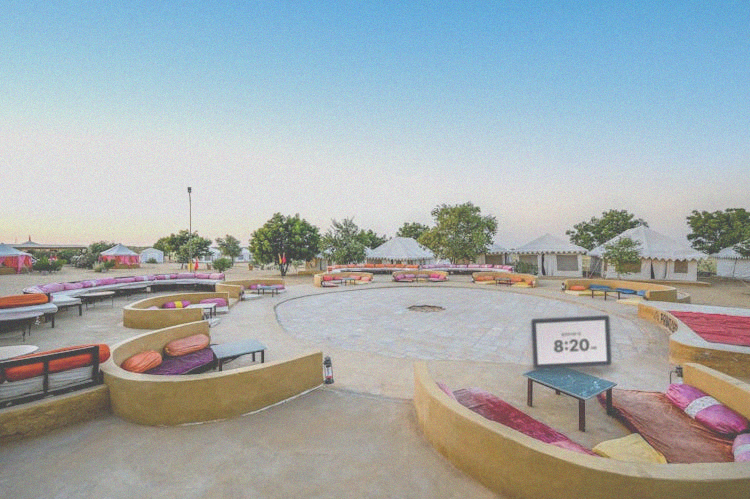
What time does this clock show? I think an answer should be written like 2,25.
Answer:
8,20
